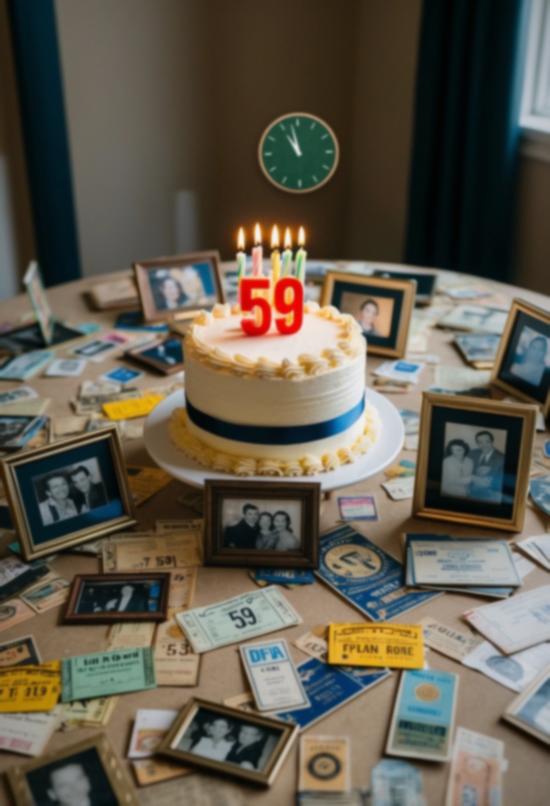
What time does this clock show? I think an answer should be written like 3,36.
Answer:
10,58
